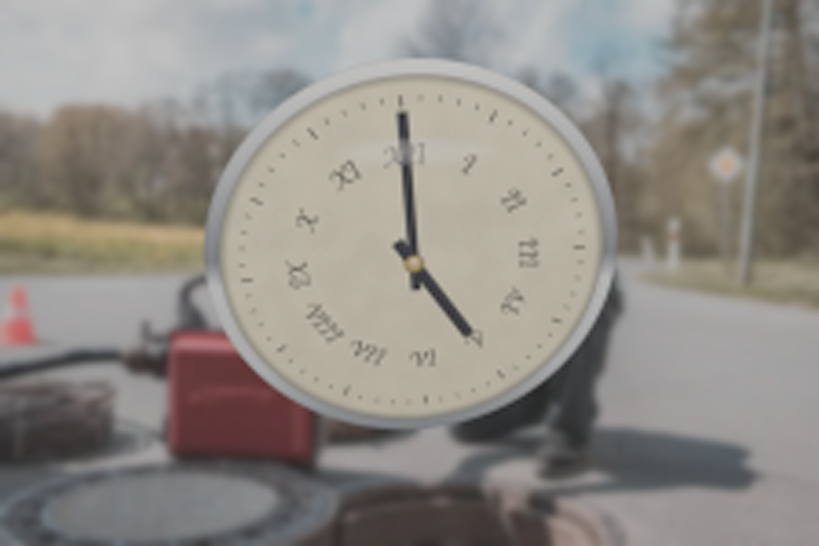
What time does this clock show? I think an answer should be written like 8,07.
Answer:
5,00
